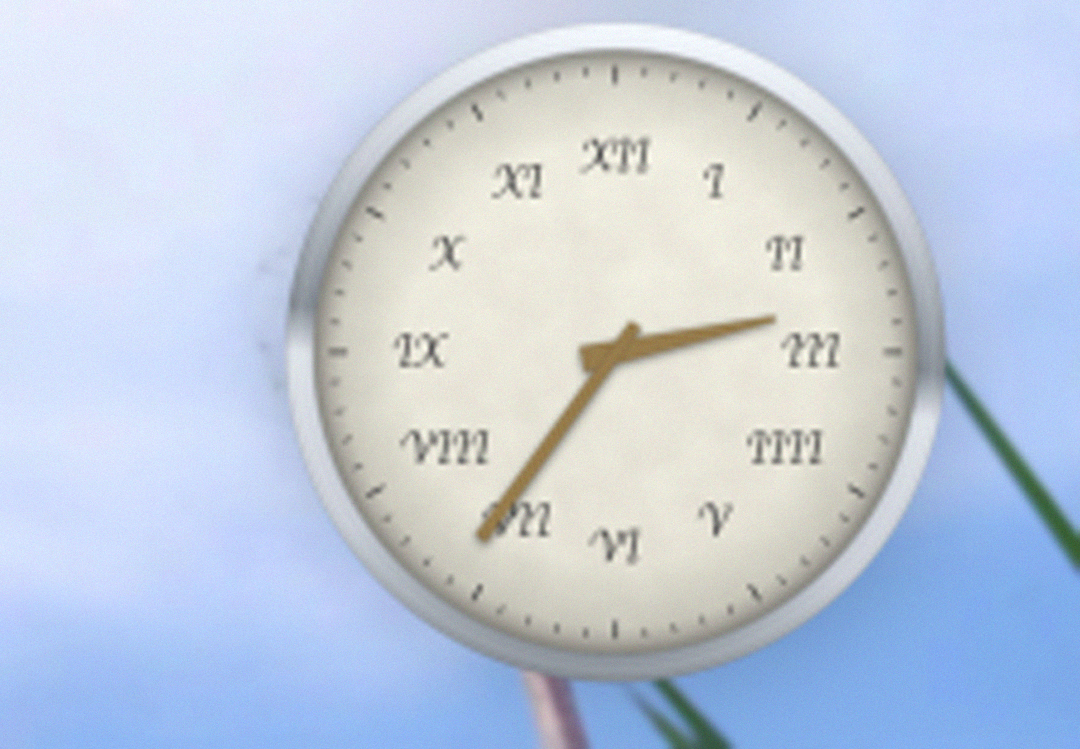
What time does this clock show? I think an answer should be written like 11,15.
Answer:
2,36
